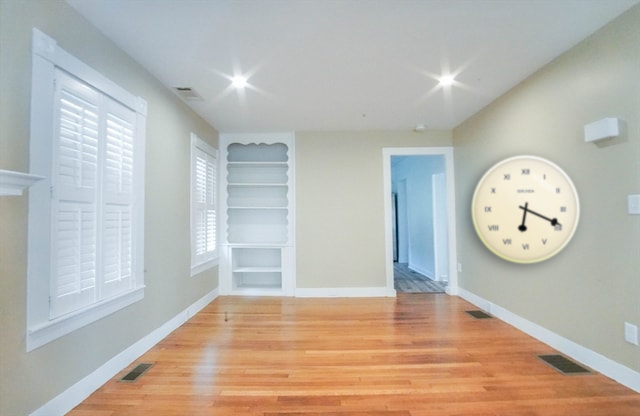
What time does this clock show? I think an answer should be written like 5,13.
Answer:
6,19
